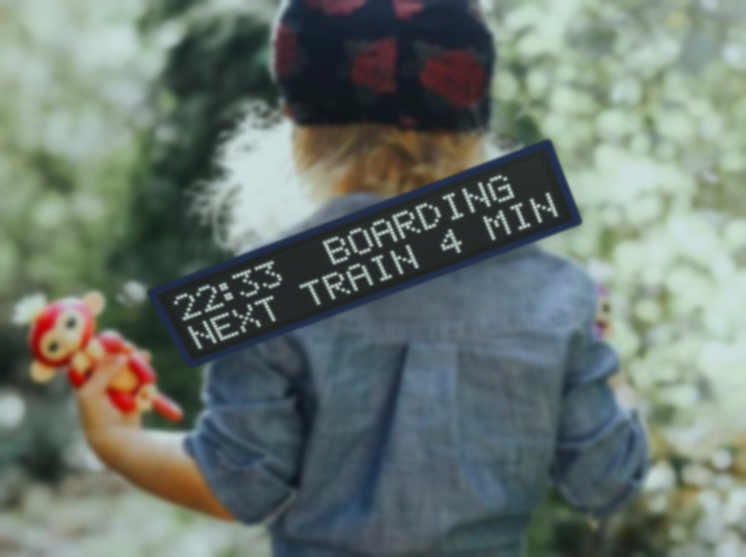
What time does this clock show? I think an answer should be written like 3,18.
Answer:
22,33
